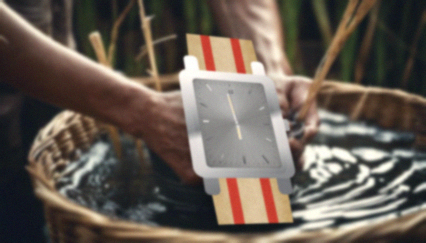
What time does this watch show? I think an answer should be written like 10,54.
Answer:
5,59
